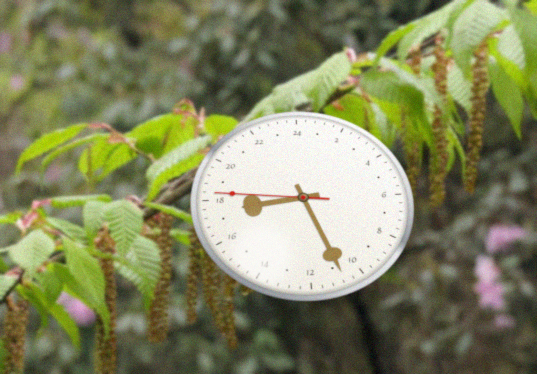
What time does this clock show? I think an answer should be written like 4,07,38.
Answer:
17,26,46
